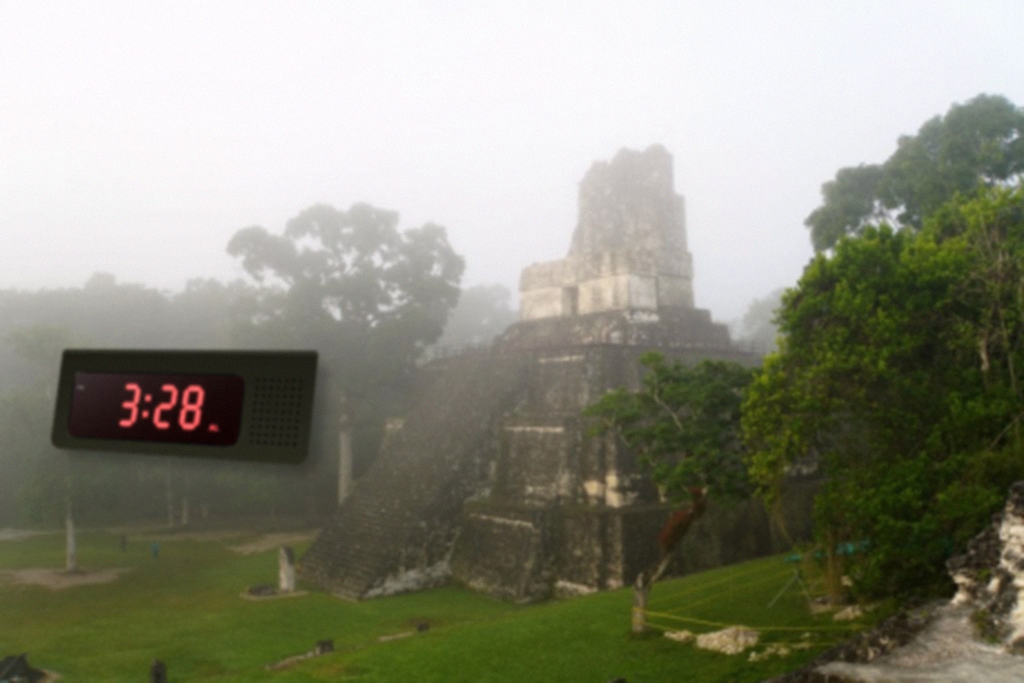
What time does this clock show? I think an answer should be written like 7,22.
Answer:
3,28
